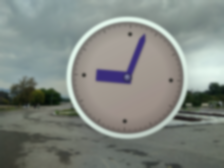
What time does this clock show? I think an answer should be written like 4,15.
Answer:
9,03
